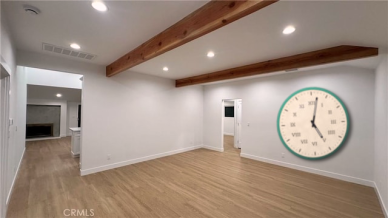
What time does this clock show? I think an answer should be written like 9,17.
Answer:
5,02
